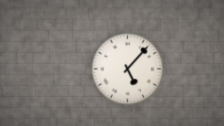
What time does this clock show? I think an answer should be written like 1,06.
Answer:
5,07
